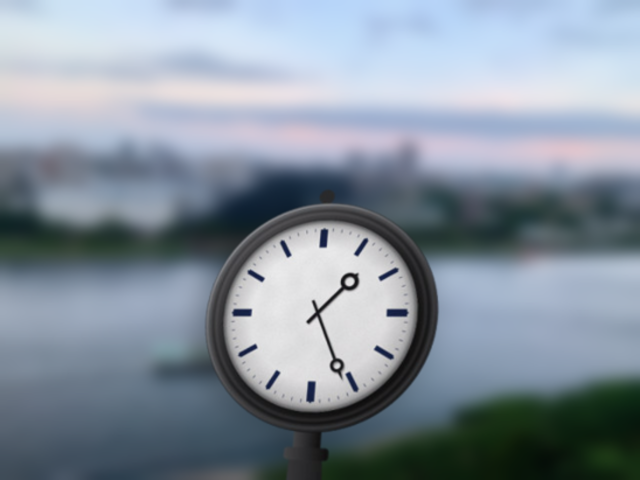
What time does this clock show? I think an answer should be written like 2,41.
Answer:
1,26
